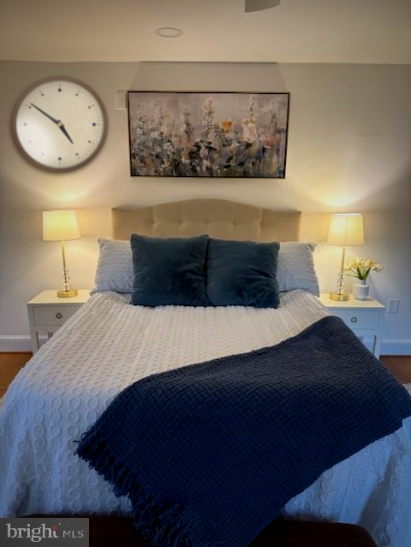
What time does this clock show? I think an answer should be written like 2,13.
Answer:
4,51
